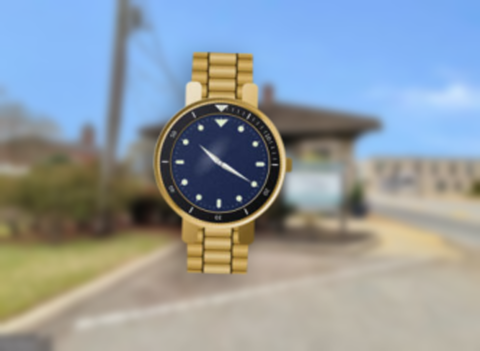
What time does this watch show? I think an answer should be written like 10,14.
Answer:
10,20
